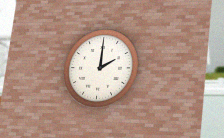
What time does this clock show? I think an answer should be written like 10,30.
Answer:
2,00
